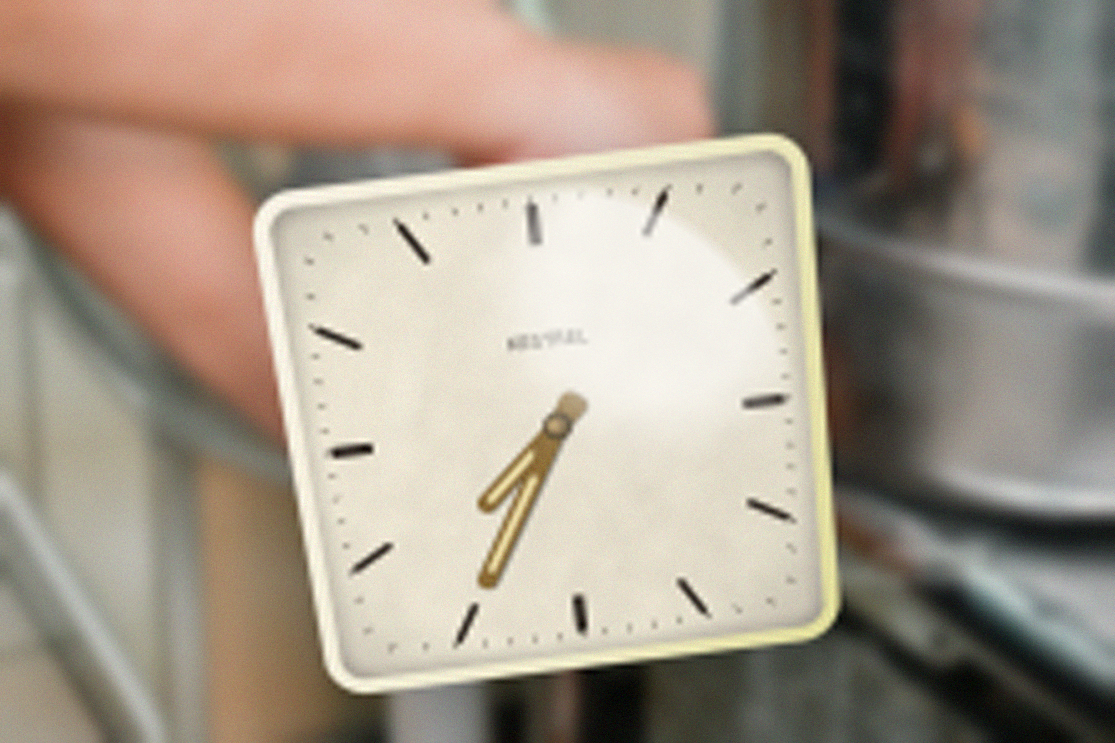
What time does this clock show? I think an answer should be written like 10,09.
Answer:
7,35
